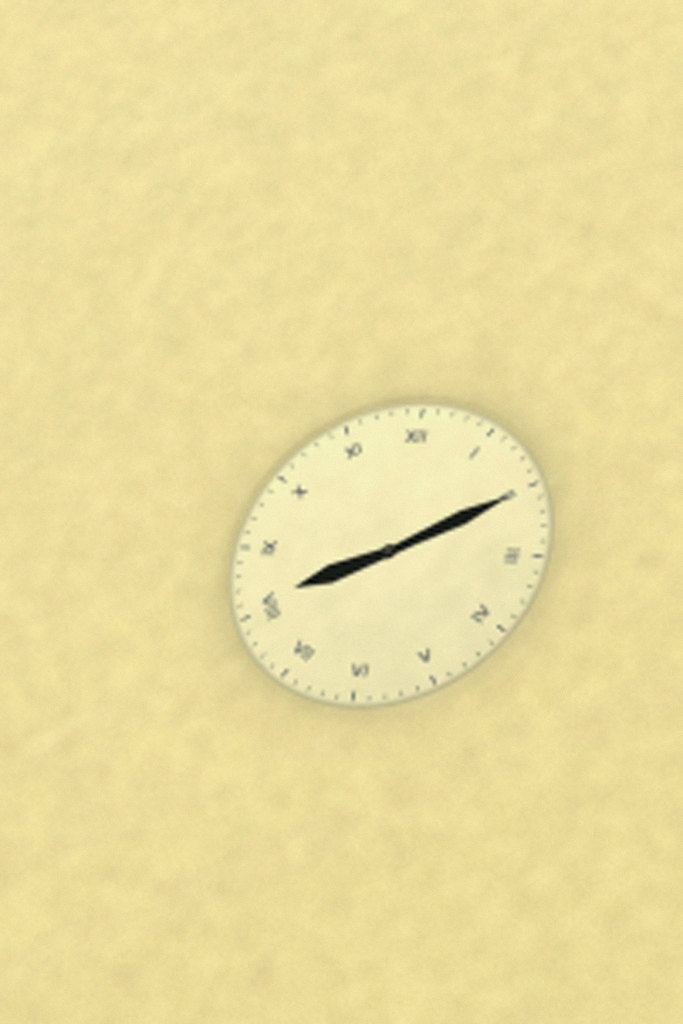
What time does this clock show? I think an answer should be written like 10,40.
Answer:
8,10
